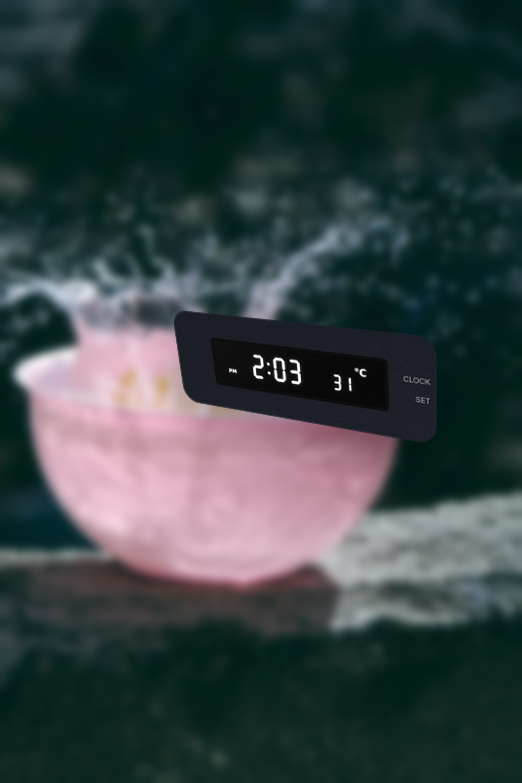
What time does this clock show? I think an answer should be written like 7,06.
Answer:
2,03
